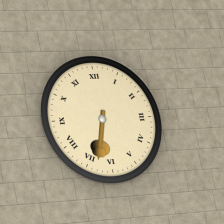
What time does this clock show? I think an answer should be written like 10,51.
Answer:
6,33
